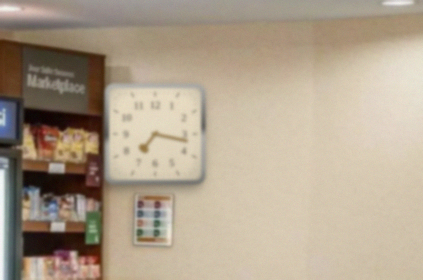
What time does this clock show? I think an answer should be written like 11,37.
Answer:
7,17
